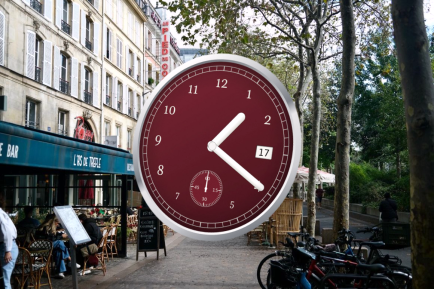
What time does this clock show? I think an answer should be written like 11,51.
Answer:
1,20
